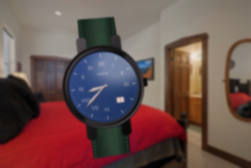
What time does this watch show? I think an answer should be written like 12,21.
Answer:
8,38
